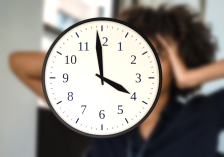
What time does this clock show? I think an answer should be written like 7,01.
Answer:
3,59
